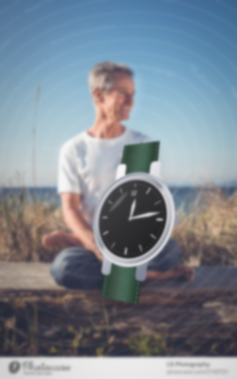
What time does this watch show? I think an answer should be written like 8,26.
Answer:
12,13
